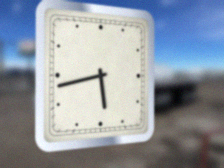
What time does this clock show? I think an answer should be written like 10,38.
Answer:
5,43
